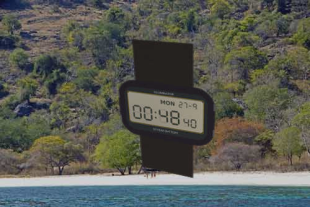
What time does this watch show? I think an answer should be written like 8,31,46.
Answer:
0,48,40
